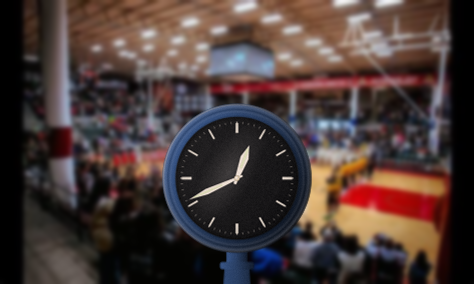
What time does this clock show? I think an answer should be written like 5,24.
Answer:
12,41
